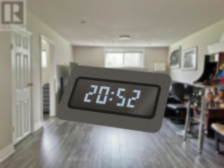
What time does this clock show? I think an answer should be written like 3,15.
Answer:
20,52
